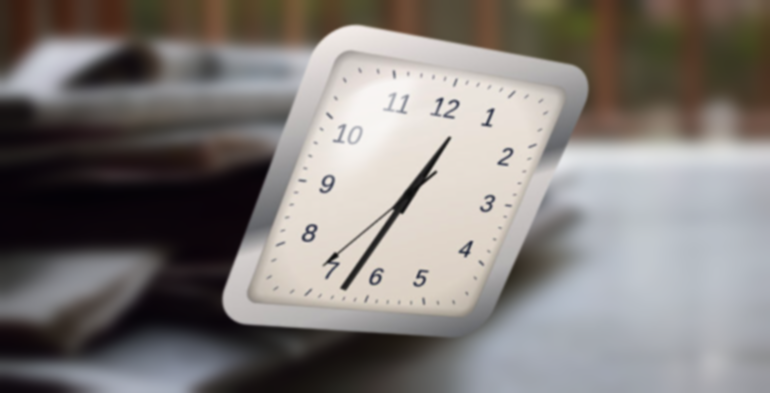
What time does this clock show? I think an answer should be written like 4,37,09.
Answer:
12,32,36
